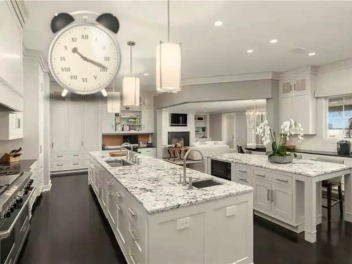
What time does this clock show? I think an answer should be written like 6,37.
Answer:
10,19
